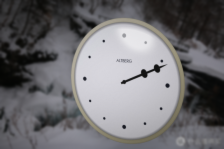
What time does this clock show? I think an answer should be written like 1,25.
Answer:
2,11
